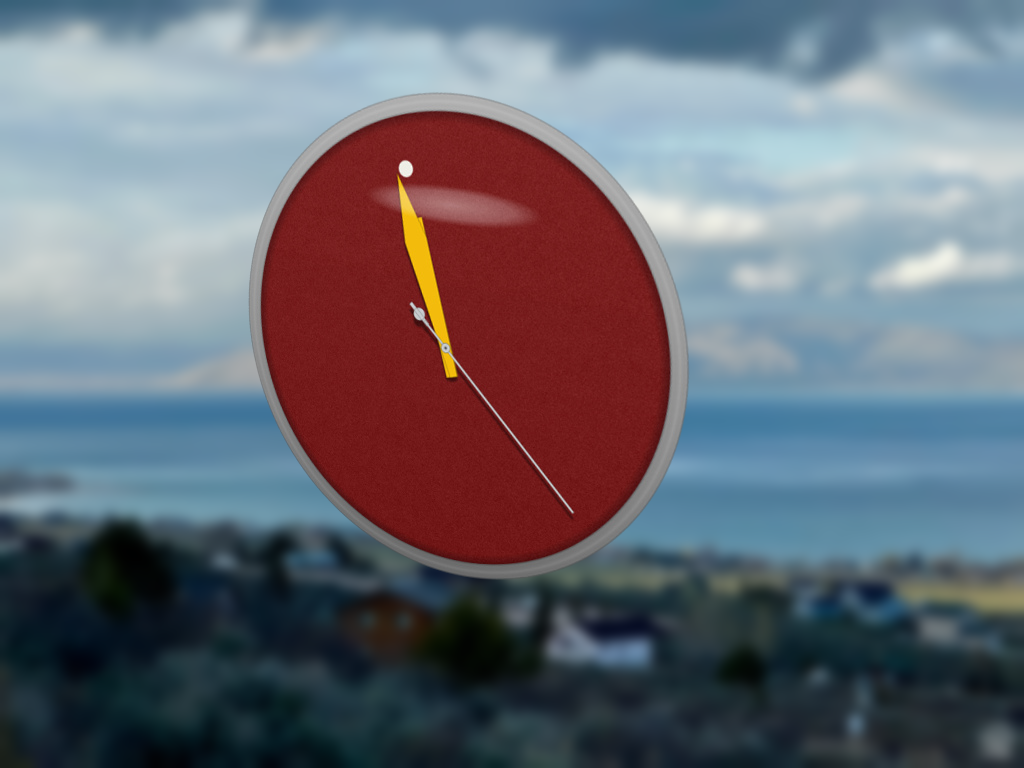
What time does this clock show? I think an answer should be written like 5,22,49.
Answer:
11,59,25
